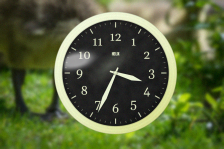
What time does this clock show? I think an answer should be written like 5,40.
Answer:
3,34
